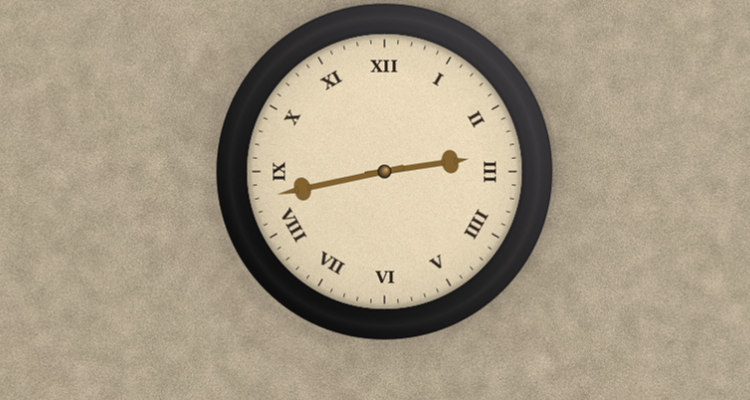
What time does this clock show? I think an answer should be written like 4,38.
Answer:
2,43
